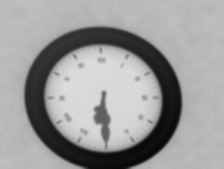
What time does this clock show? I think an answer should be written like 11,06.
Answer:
6,30
